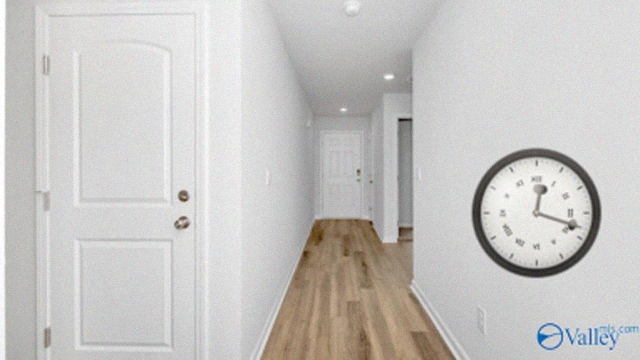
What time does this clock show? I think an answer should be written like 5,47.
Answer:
12,18
